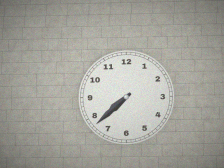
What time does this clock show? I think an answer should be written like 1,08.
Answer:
7,38
